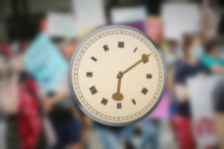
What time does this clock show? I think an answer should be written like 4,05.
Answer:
6,09
